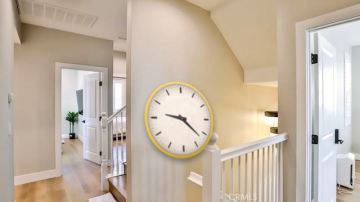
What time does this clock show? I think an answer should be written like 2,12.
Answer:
9,22
